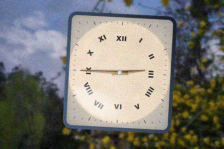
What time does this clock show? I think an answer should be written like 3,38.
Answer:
2,45
